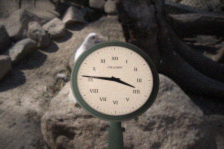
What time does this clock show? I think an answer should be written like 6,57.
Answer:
3,46
